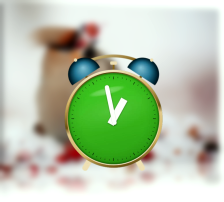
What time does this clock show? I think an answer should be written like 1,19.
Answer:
12,58
